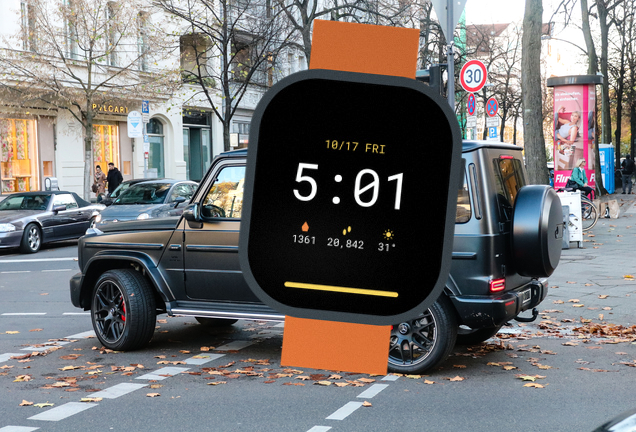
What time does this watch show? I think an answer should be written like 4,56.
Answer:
5,01
